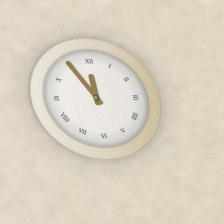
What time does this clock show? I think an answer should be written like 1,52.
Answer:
11,55
